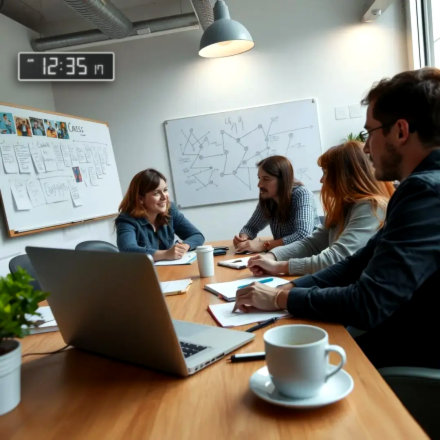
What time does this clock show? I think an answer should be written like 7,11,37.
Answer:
12,35,17
